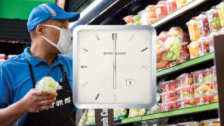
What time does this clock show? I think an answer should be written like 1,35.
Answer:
6,00
